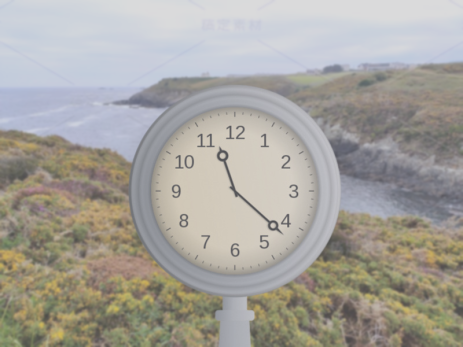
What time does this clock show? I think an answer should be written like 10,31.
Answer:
11,22
